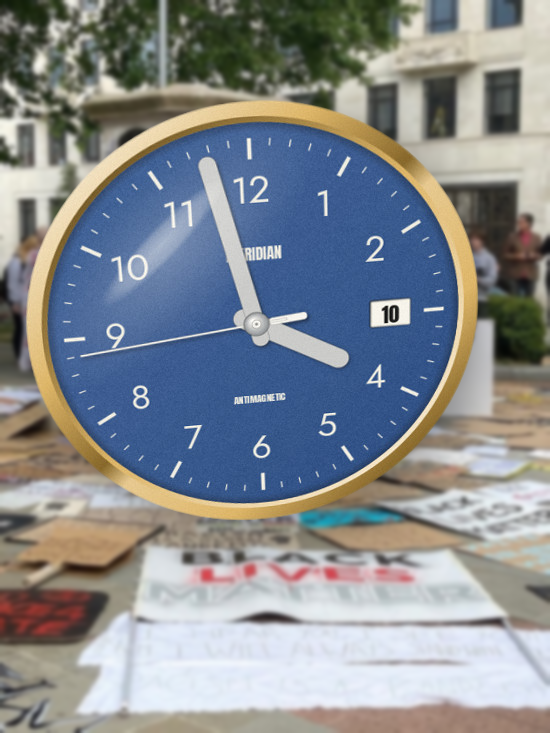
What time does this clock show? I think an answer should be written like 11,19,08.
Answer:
3,57,44
